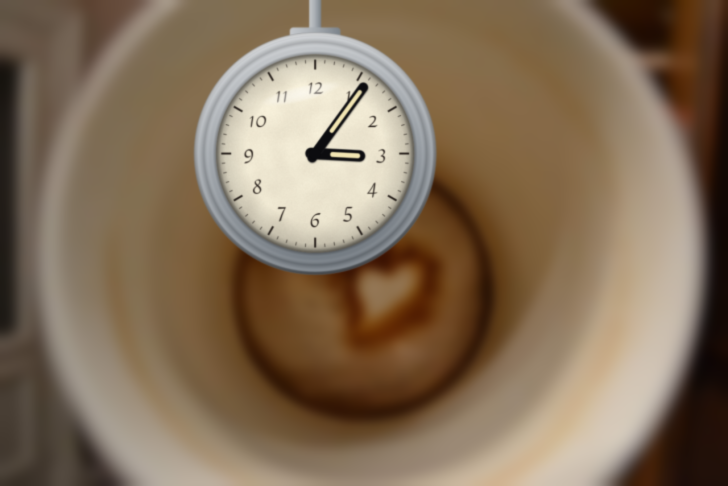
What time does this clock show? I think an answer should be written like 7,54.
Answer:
3,06
